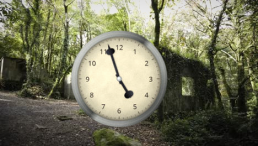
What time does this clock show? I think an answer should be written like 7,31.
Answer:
4,57
